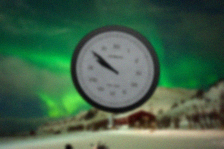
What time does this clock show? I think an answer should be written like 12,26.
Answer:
9,51
